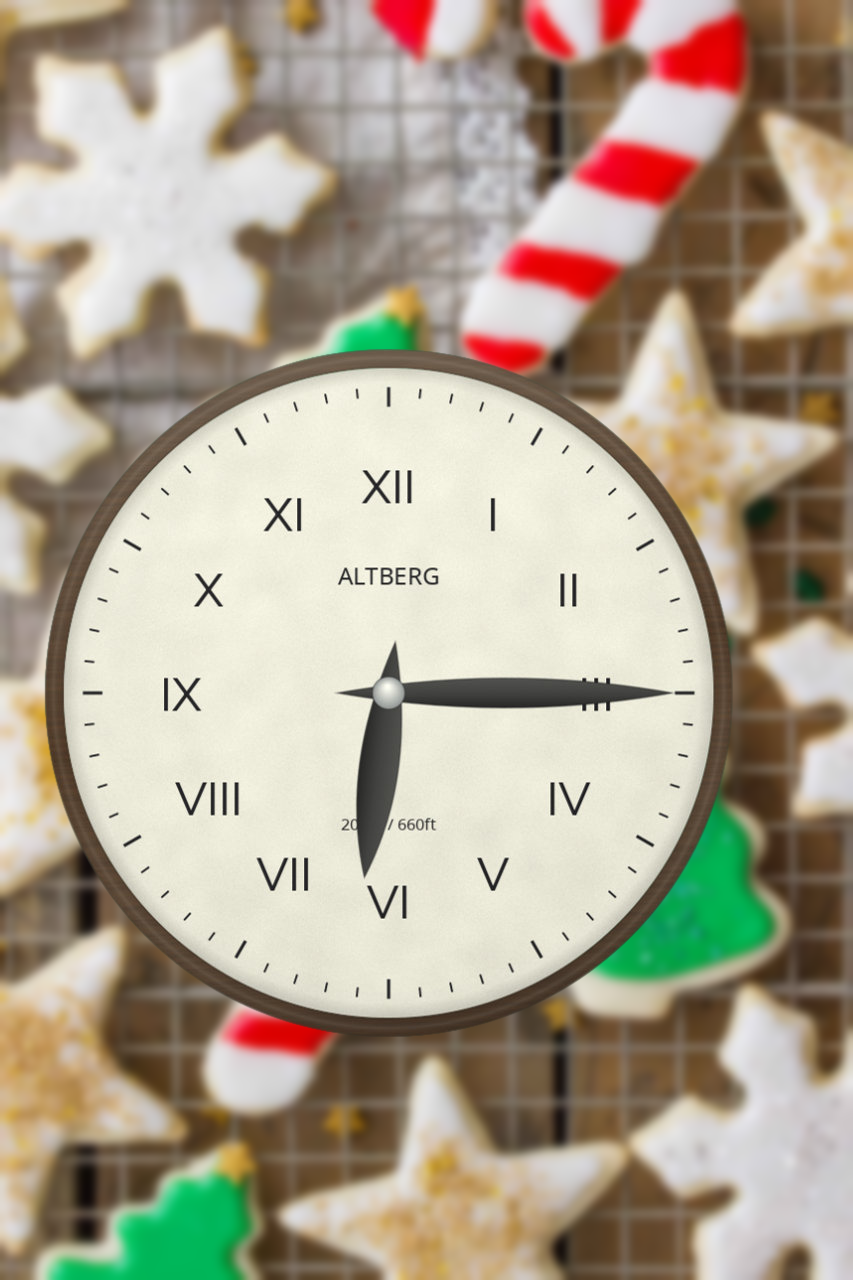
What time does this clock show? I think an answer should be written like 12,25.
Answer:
6,15
